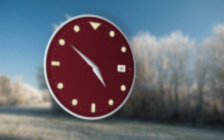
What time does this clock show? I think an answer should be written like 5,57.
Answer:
4,51
